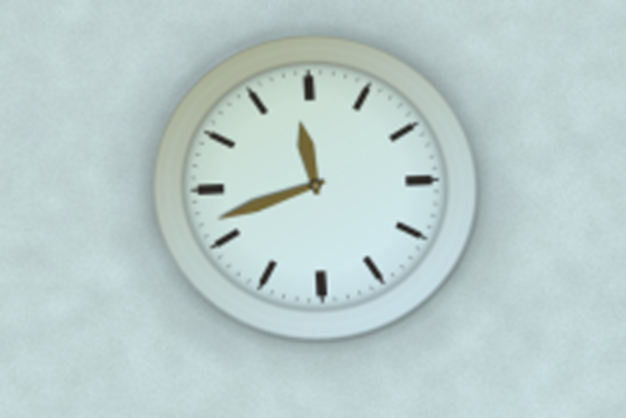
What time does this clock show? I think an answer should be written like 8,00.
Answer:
11,42
